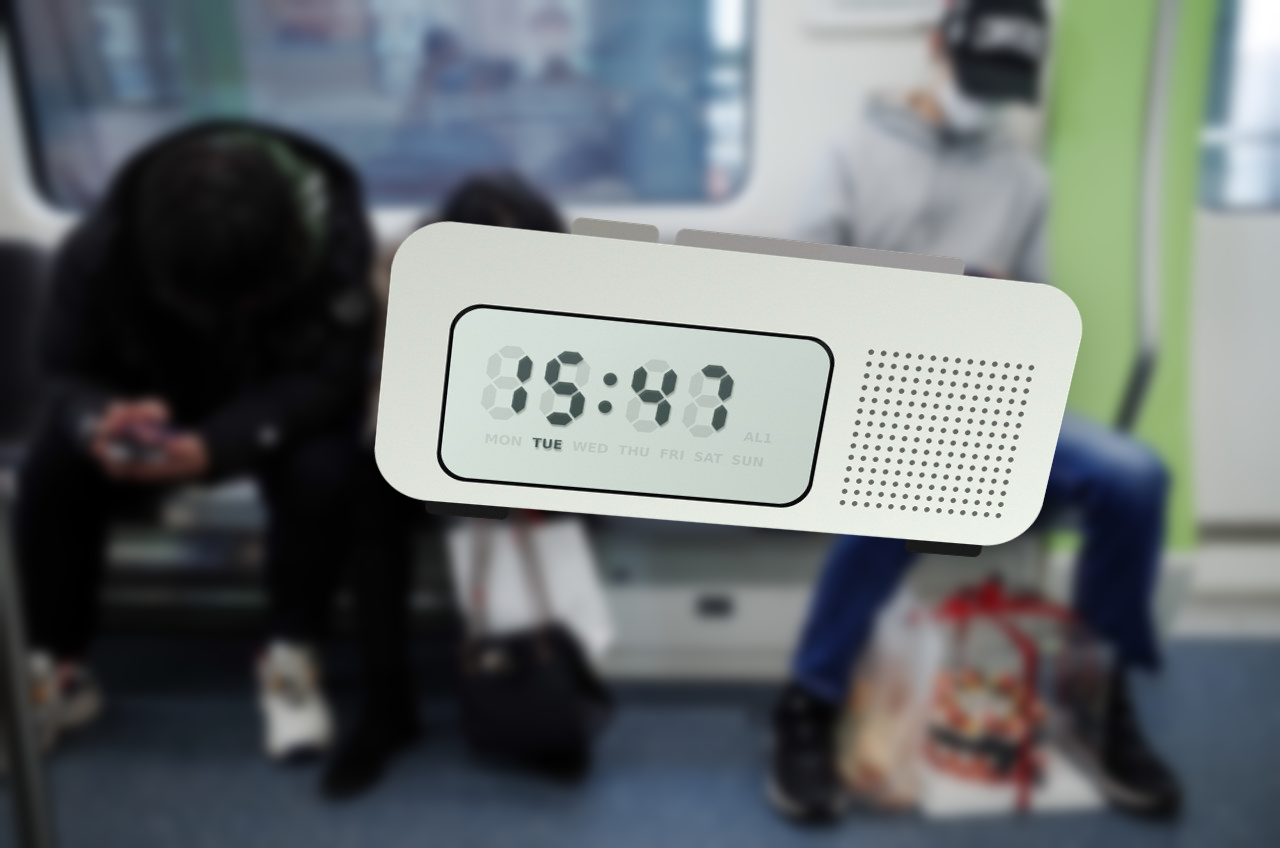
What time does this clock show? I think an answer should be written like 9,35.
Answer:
15,47
